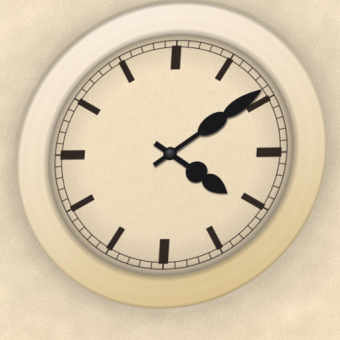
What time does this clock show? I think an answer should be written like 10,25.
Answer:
4,09
